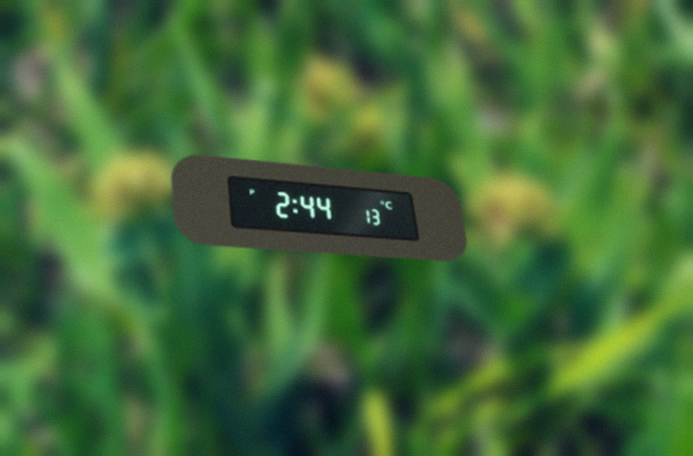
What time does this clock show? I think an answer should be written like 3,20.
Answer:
2,44
